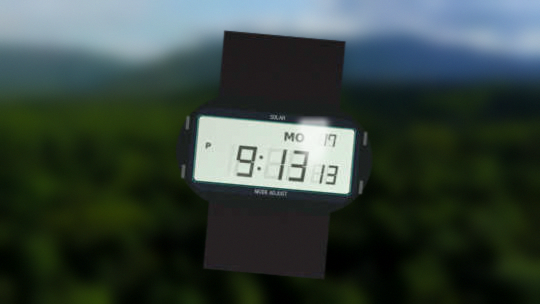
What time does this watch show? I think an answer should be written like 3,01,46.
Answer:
9,13,13
